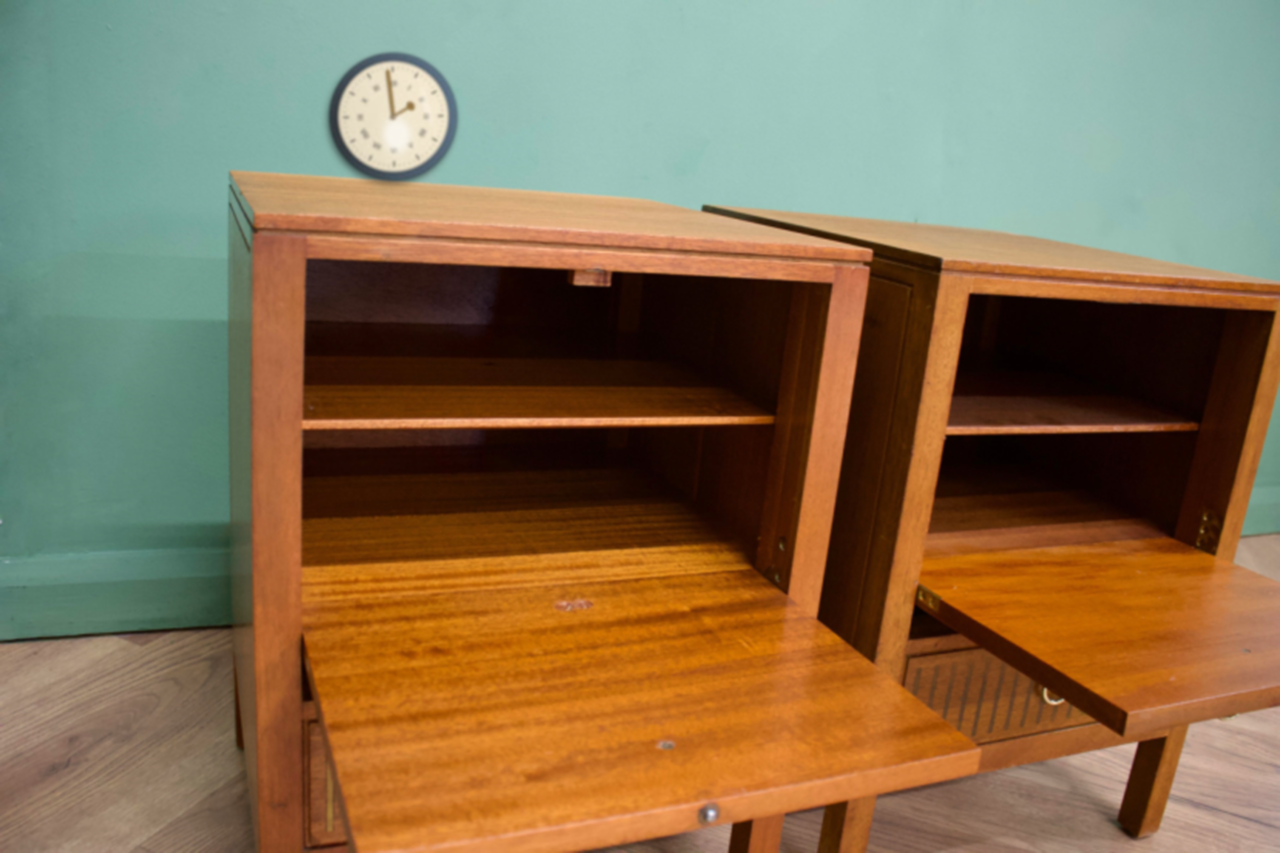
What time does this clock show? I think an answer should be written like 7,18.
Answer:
1,59
